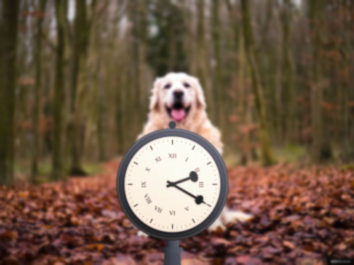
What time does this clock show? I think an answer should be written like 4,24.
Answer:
2,20
